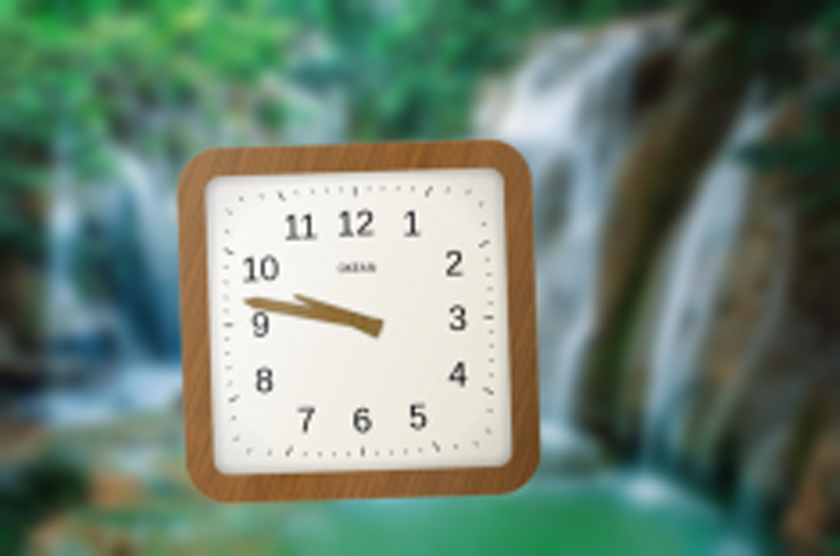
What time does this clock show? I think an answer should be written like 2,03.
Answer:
9,47
